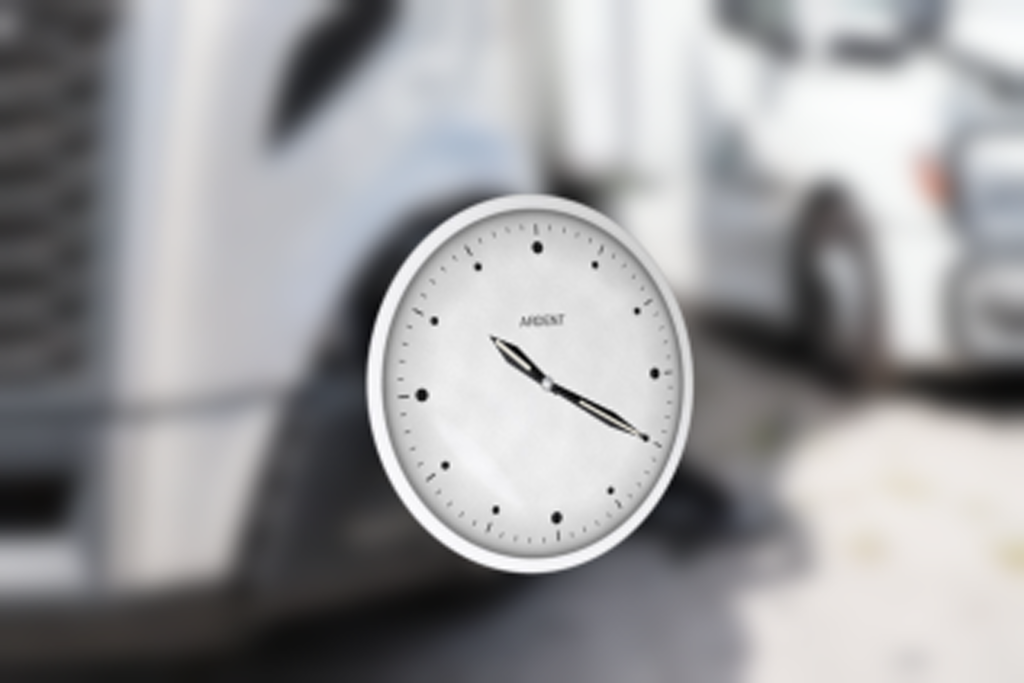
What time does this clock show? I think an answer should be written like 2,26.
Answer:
10,20
